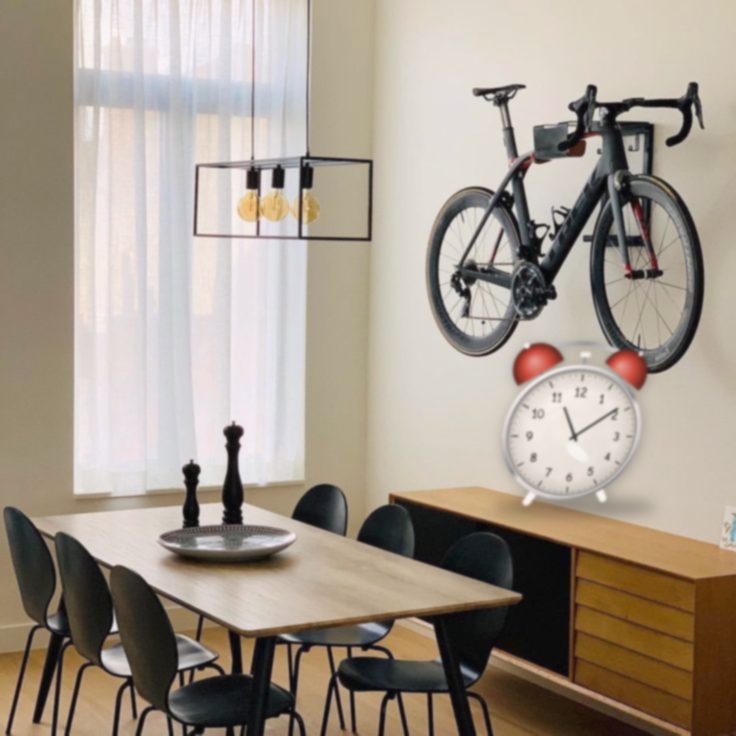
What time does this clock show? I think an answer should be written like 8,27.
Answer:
11,09
